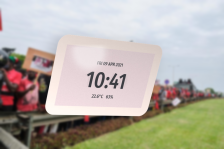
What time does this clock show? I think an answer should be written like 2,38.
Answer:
10,41
